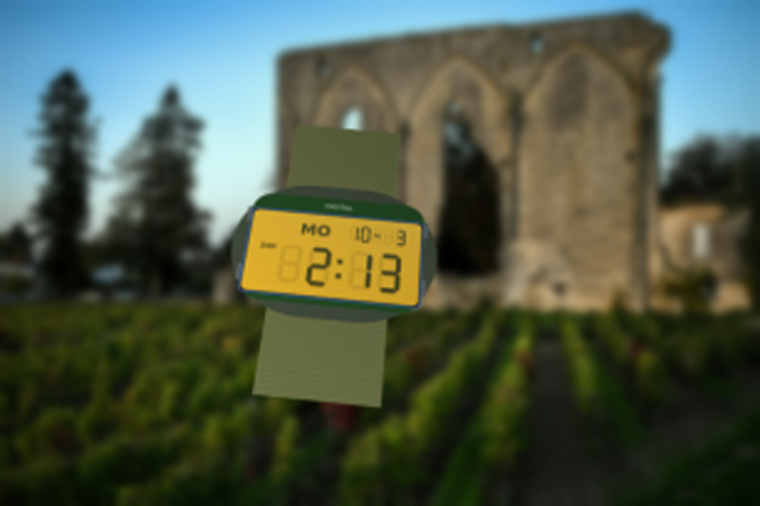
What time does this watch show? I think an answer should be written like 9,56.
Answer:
2,13
